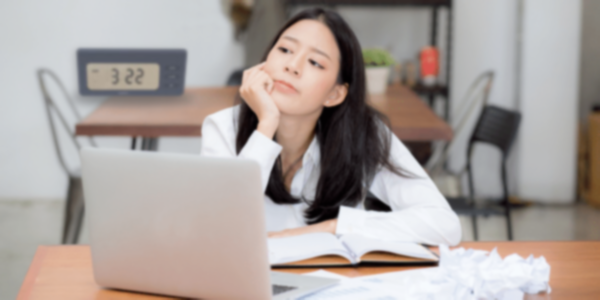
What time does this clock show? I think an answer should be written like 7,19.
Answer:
3,22
